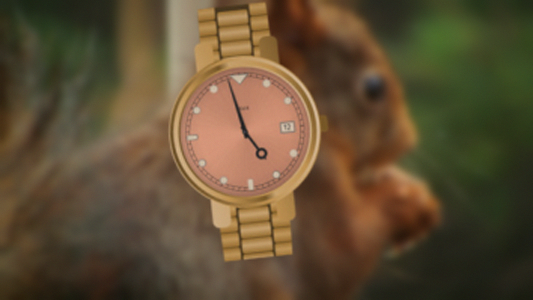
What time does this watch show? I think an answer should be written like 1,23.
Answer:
4,58
